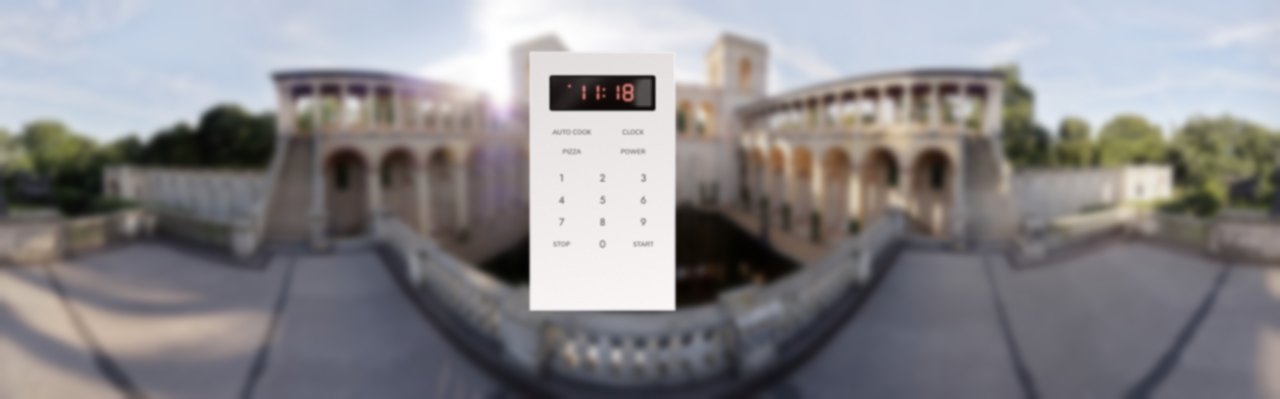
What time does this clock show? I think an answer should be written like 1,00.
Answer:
11,18
